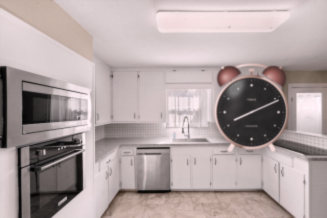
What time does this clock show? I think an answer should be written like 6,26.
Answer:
8,11
